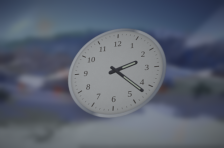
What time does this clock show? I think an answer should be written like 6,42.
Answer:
2,22
